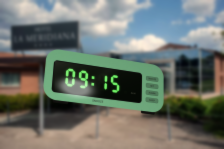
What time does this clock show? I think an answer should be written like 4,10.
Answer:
9,15
